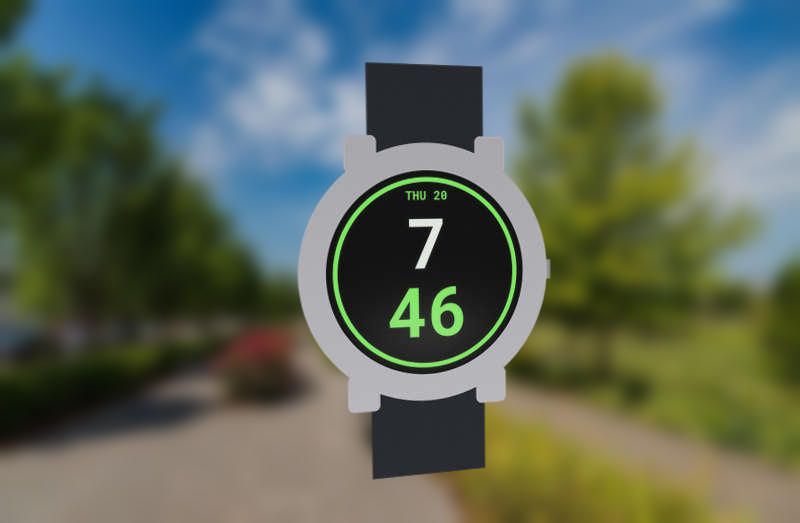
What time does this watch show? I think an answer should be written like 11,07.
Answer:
7,46
